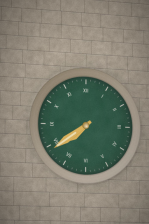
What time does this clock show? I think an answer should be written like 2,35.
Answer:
7,39
